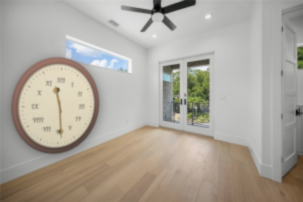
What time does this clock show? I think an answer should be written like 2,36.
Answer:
11,29
